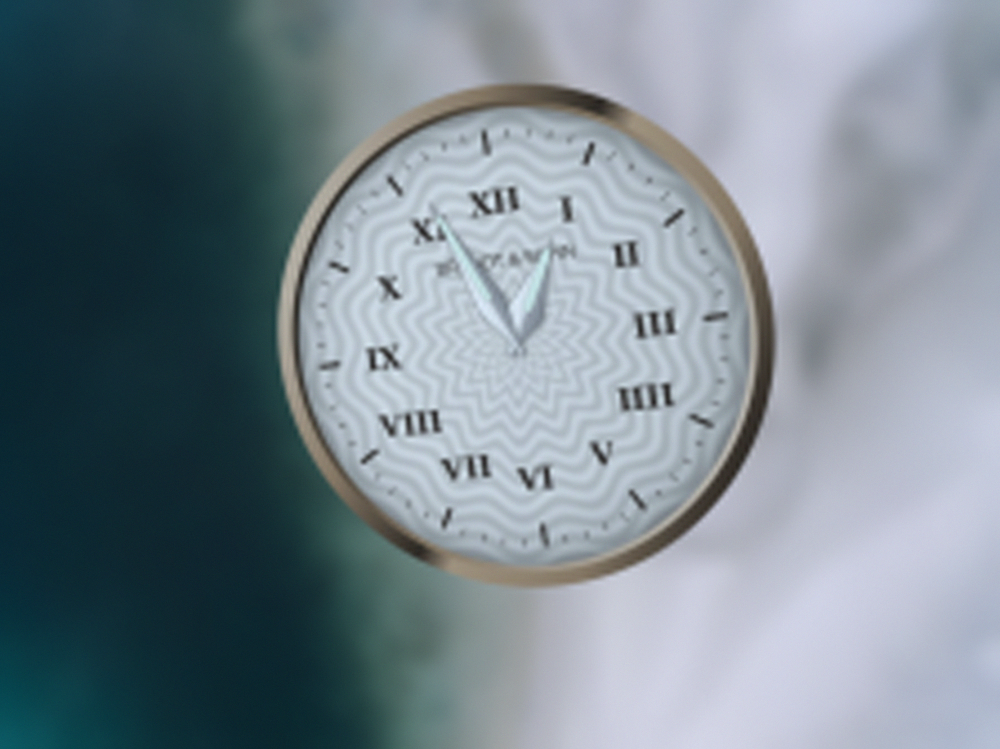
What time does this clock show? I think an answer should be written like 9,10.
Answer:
12,56
